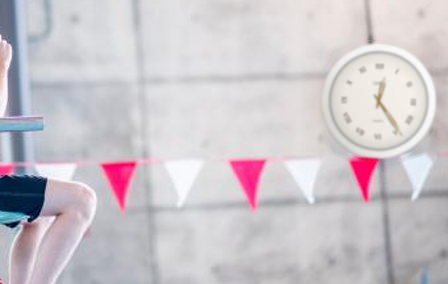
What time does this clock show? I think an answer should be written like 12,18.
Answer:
12,24
